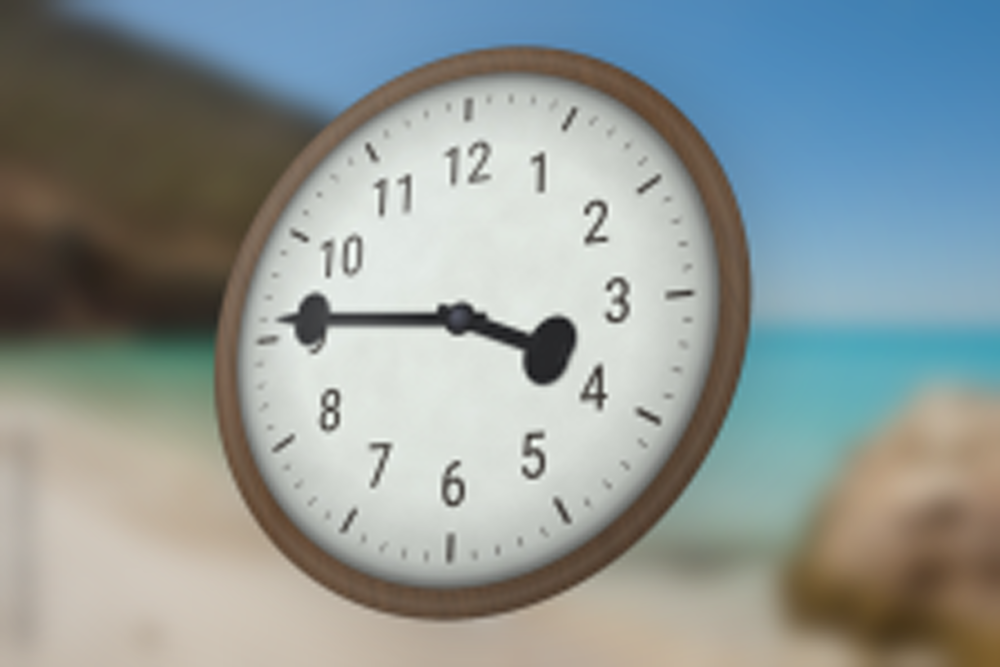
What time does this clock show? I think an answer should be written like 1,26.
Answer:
3,46
